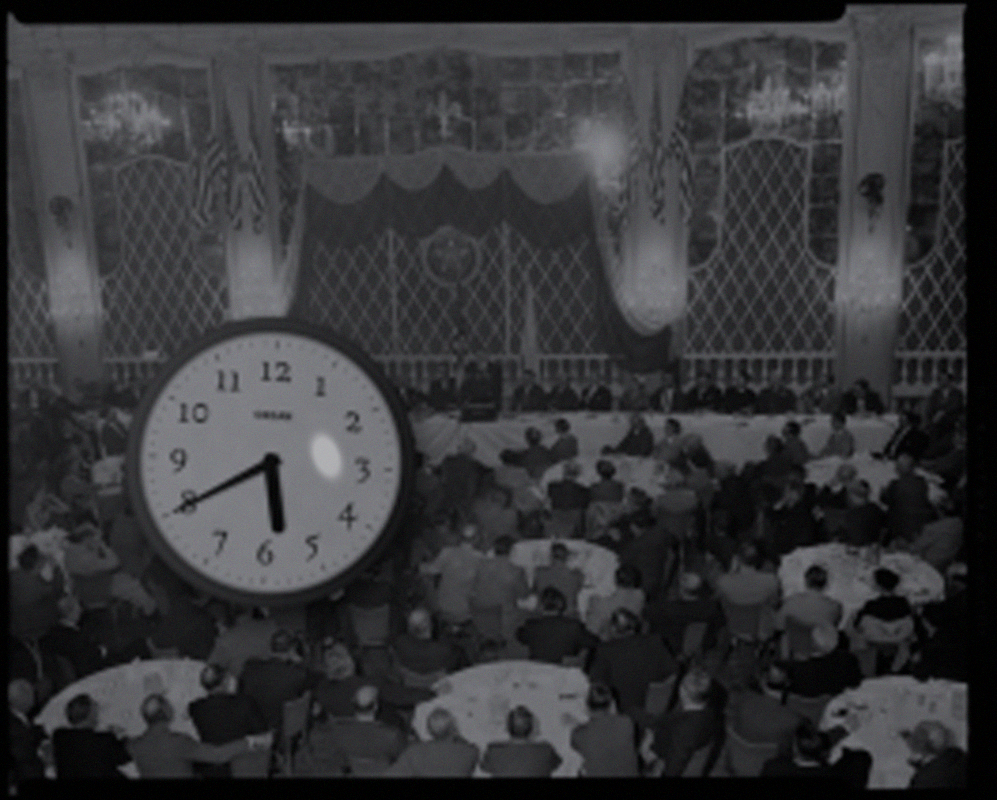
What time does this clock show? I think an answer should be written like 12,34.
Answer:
5,40
